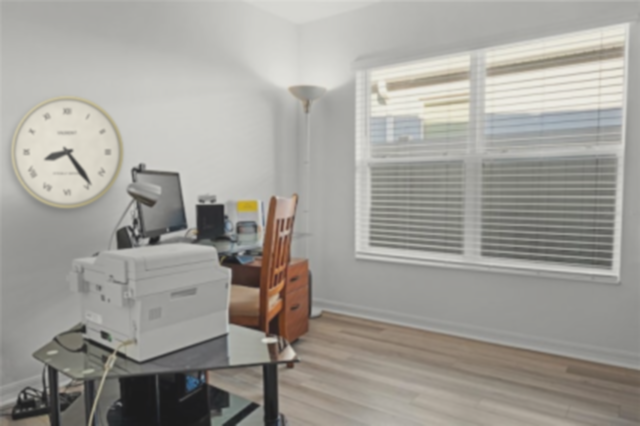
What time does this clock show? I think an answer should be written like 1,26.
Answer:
8,24
